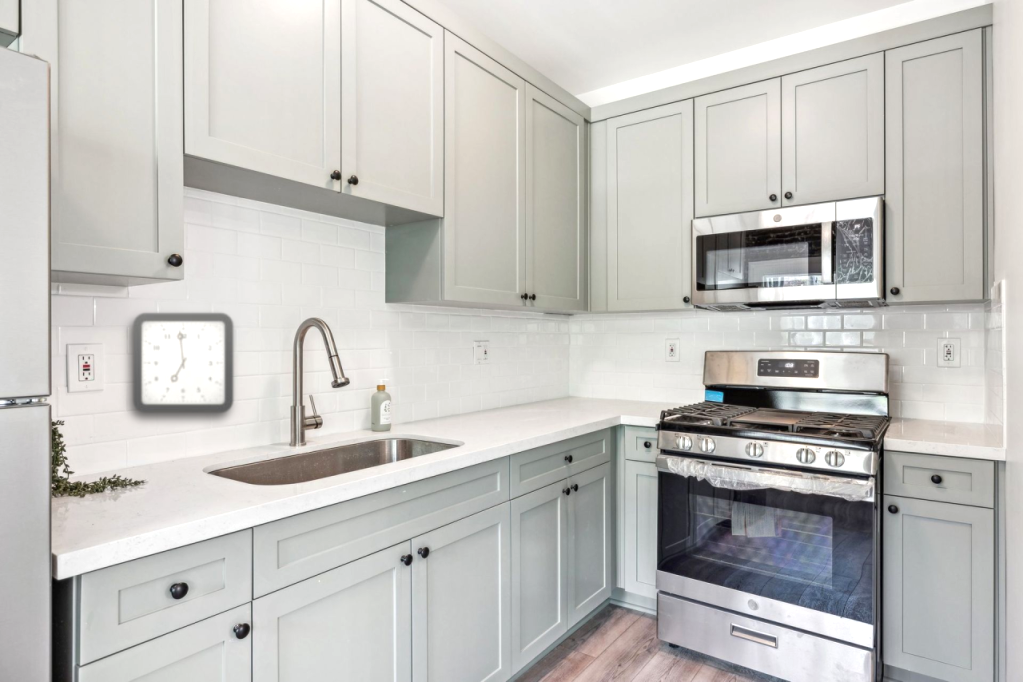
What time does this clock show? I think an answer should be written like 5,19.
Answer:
6,59
